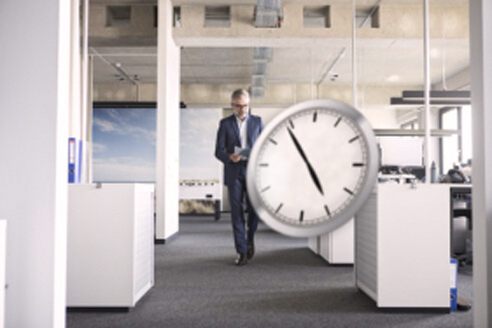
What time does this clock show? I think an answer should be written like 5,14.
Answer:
4,54
